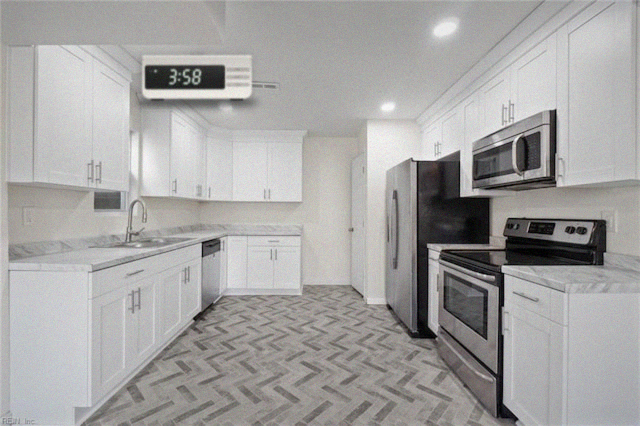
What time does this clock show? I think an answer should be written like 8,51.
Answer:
3,58
